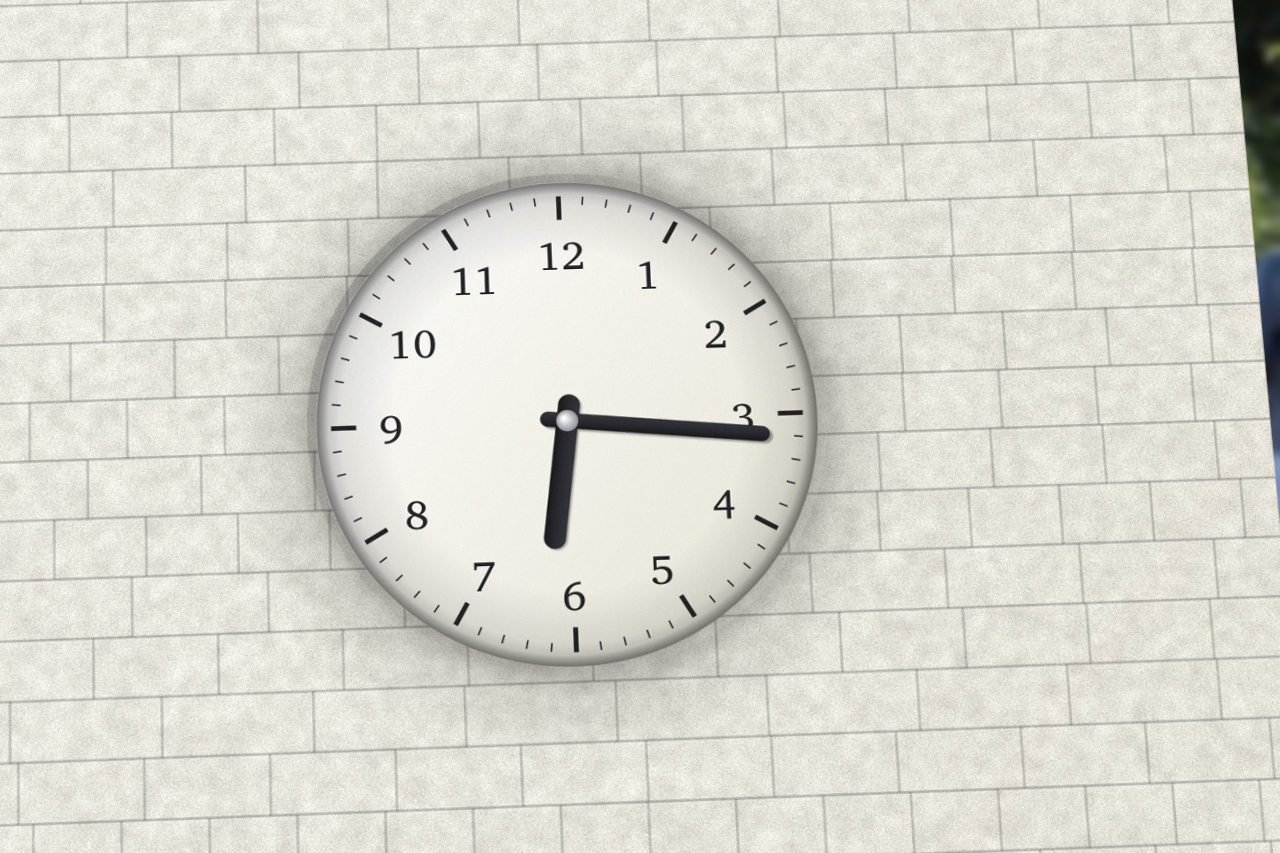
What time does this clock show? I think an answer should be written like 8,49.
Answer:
6,16
